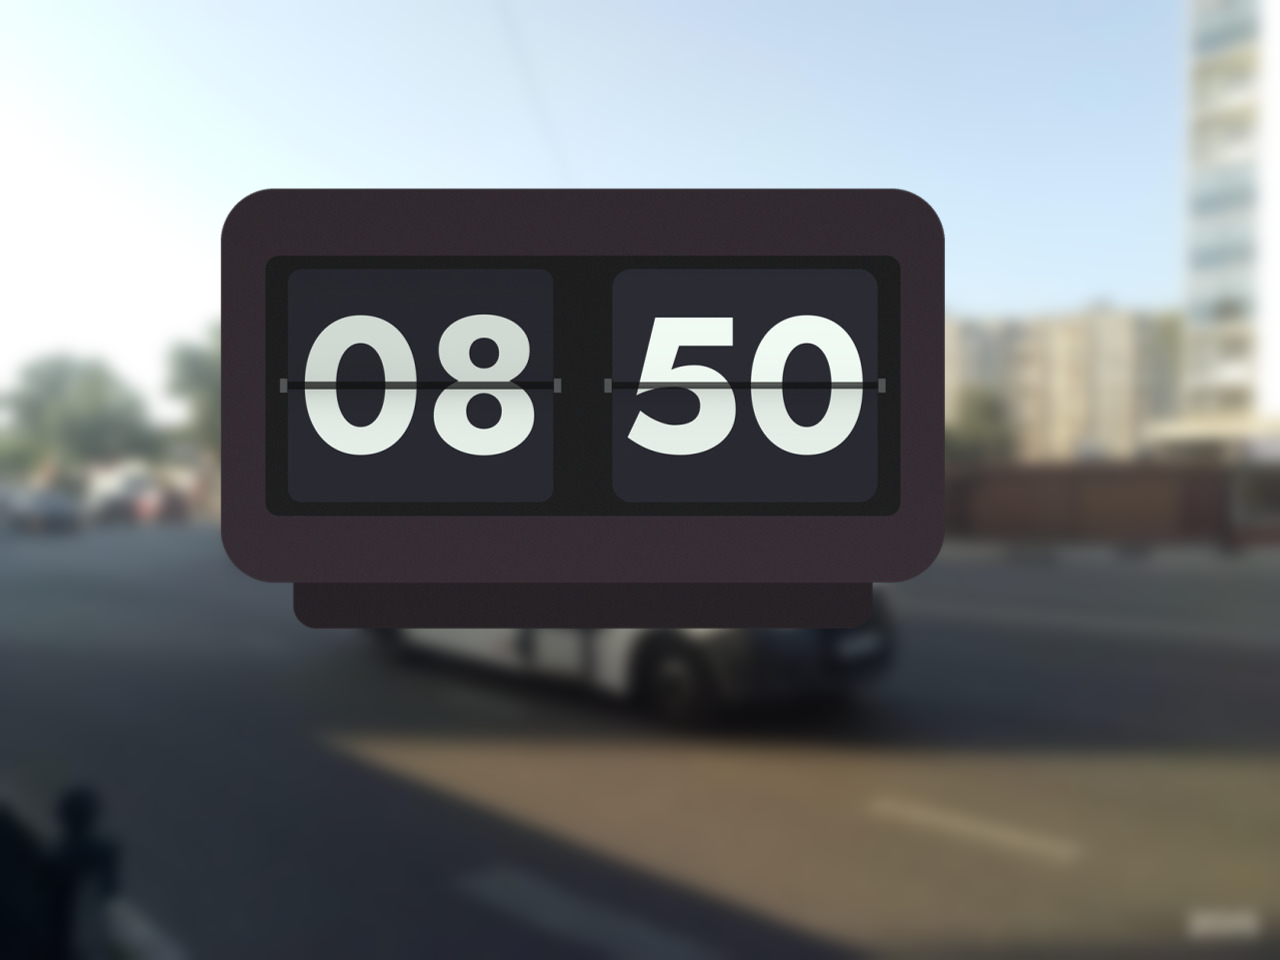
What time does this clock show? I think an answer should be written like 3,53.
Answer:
8,50
